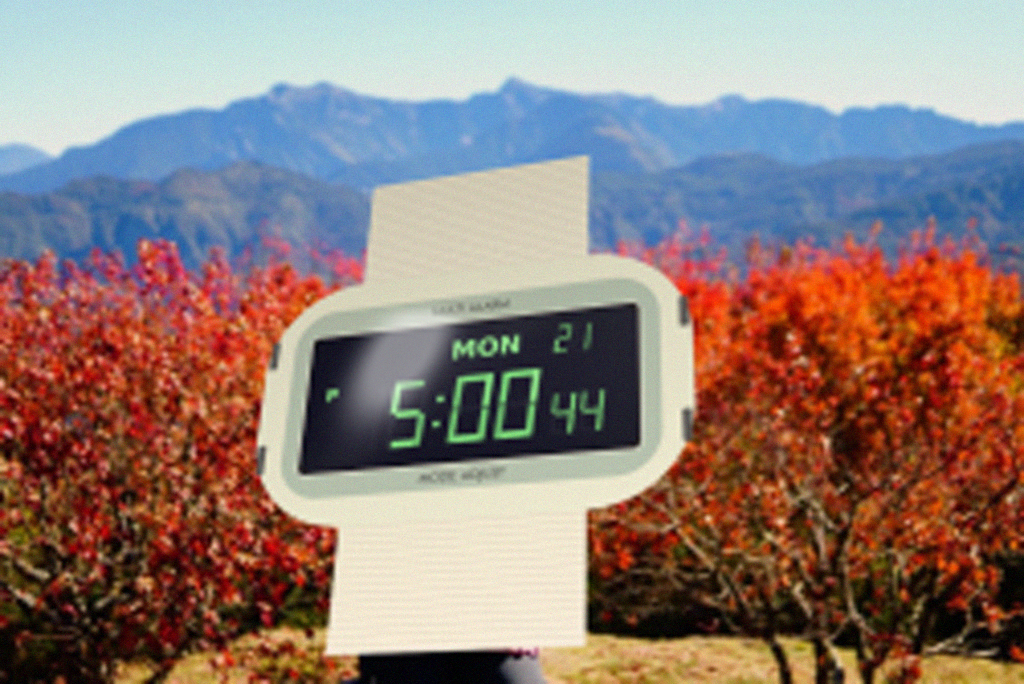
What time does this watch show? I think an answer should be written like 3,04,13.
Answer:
5,00,44
